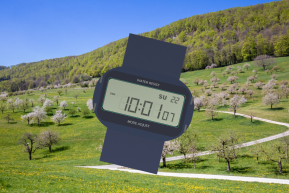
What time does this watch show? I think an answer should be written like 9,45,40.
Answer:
10,01,07
